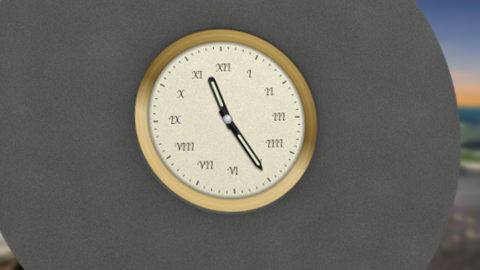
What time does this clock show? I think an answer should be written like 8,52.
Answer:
11,25
